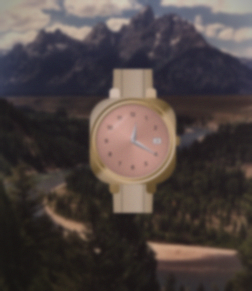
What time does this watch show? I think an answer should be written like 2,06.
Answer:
12,20
